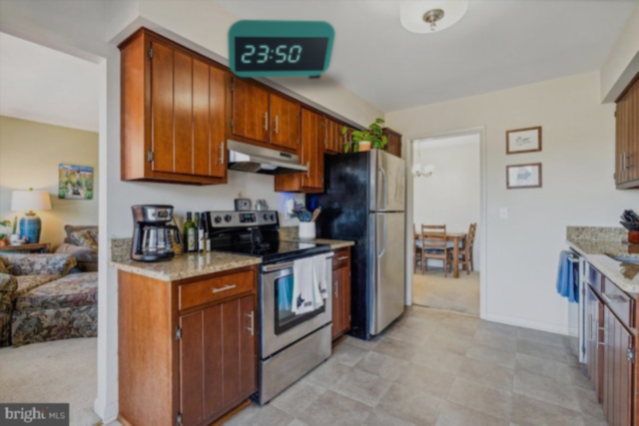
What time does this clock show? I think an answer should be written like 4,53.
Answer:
23,50
